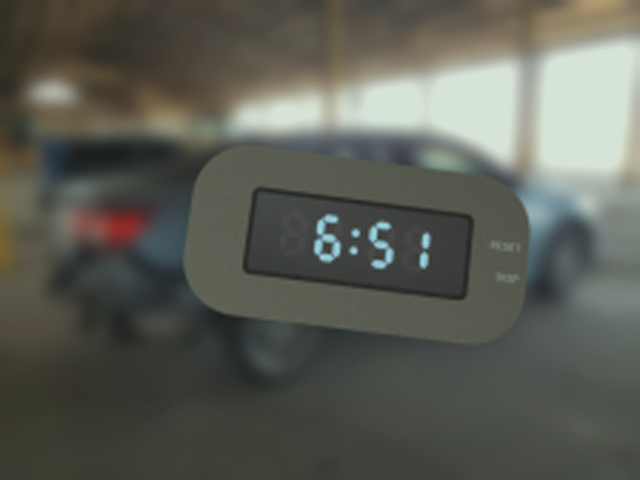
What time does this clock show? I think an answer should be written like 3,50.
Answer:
6,51
